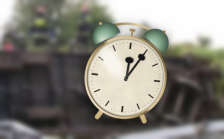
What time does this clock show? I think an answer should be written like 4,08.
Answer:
12,05
